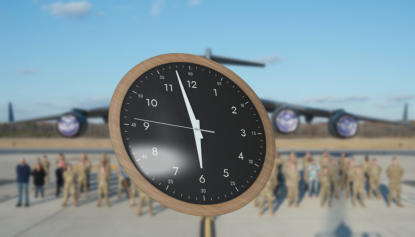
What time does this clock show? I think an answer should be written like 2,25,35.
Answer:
5,57,46
